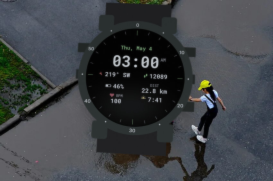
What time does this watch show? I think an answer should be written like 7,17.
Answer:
3,00
